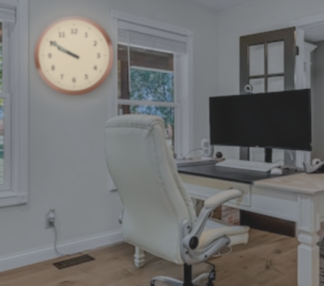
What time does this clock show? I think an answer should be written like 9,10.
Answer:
9,50
